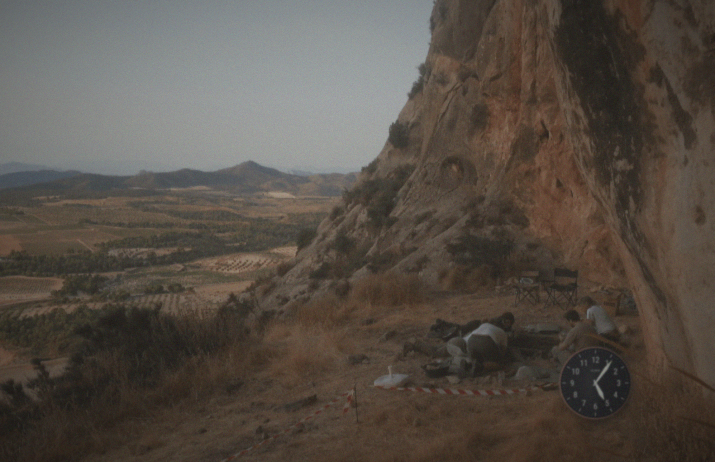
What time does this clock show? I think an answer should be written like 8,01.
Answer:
5,06
